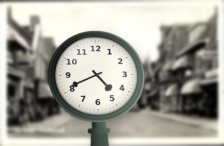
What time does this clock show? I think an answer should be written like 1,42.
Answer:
4,41
